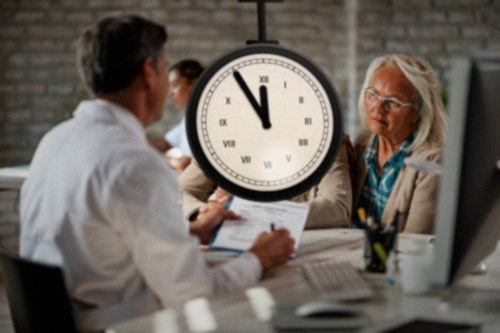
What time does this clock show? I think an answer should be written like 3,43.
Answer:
11,55
